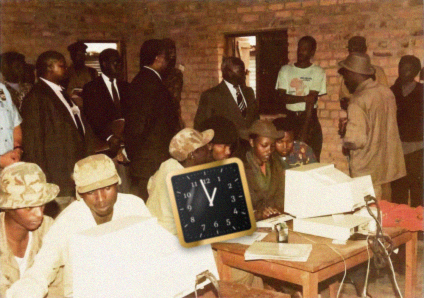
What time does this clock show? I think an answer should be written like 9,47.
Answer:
12,58
